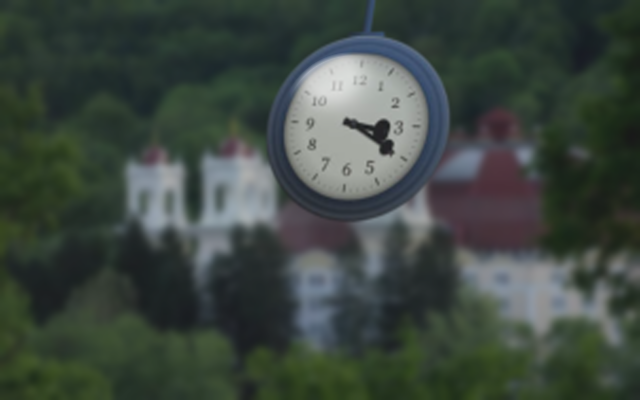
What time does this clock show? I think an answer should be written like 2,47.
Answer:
3,20
